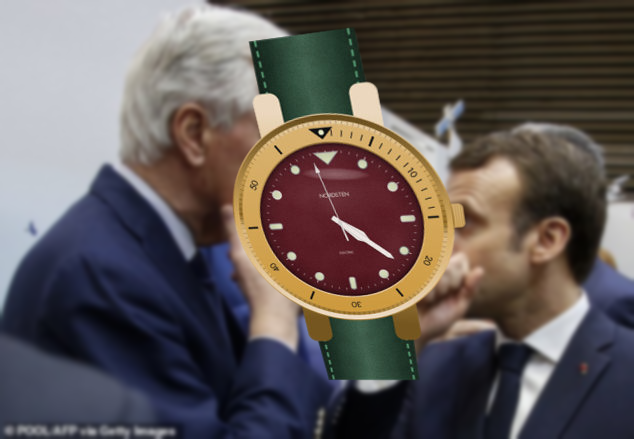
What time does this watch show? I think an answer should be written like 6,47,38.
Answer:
4,21,58
